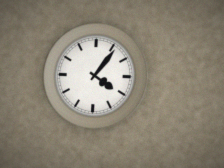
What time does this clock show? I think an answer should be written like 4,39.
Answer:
4,06
